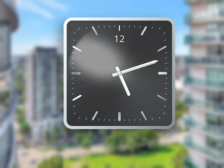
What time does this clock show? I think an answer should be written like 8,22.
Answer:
5,12
